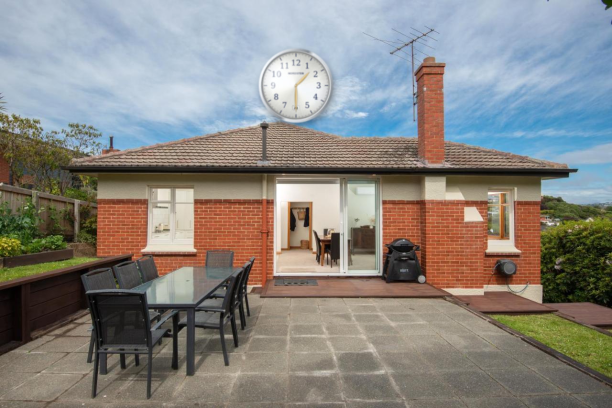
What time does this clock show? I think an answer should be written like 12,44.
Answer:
1,30
